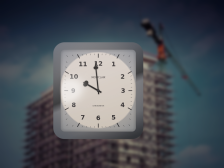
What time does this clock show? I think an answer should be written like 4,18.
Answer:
9,59
